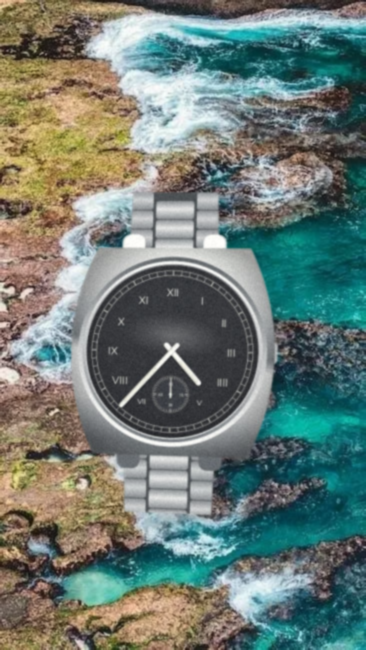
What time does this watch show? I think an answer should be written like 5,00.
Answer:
4,37
